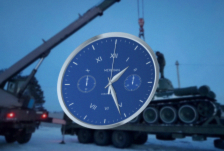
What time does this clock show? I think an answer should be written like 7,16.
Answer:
1,26
